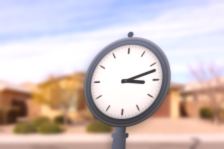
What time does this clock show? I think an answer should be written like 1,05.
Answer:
3,12
